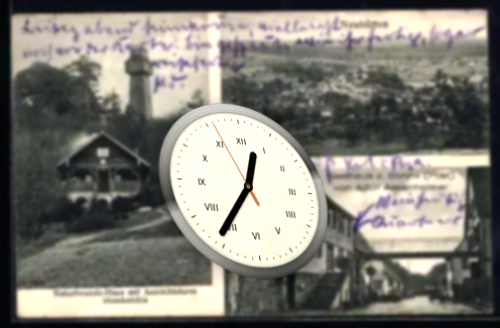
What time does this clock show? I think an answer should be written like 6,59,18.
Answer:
12,35,56
